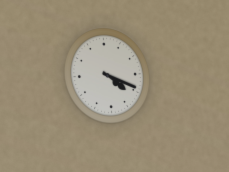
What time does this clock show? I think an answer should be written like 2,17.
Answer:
4,19
